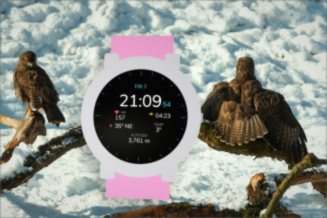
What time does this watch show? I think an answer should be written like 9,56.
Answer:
21,09
